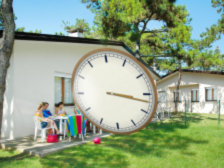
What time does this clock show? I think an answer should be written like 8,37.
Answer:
3,17
